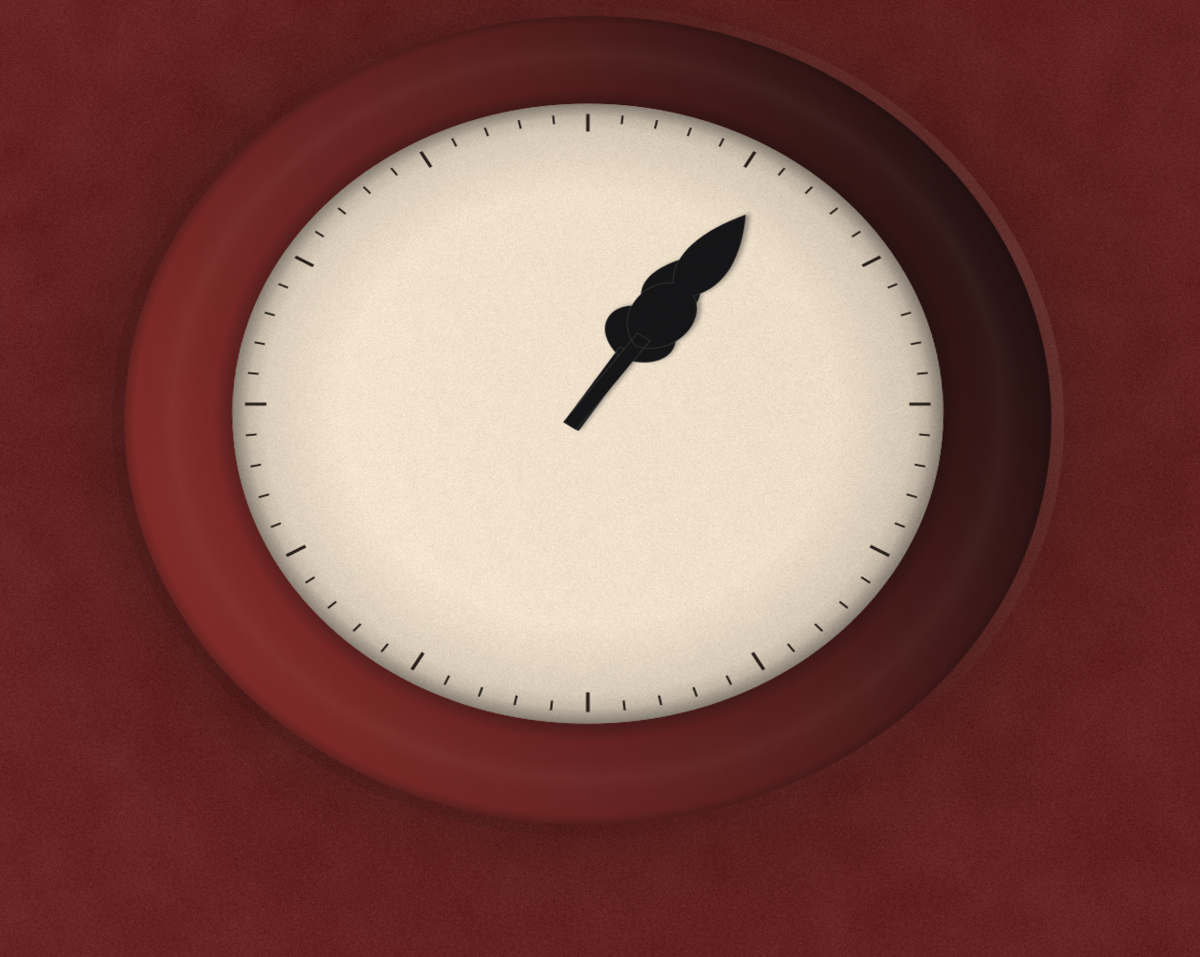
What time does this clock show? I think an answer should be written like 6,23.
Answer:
1,06
